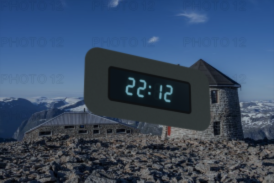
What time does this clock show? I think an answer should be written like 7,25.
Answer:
22,12
